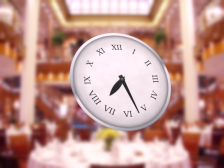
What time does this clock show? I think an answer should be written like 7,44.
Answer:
7,27
